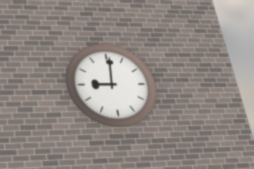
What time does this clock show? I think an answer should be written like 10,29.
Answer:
9,01
